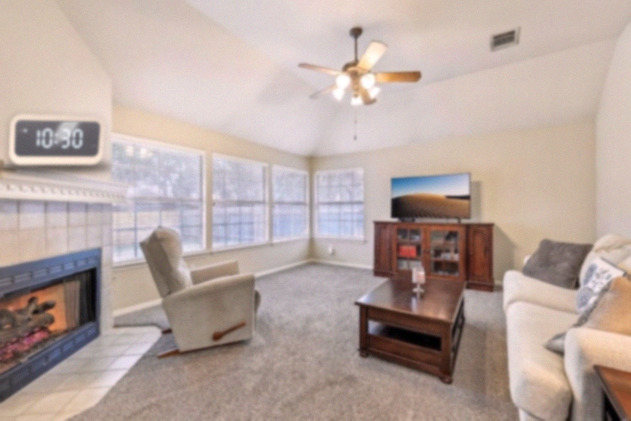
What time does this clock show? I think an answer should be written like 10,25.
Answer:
10,30
